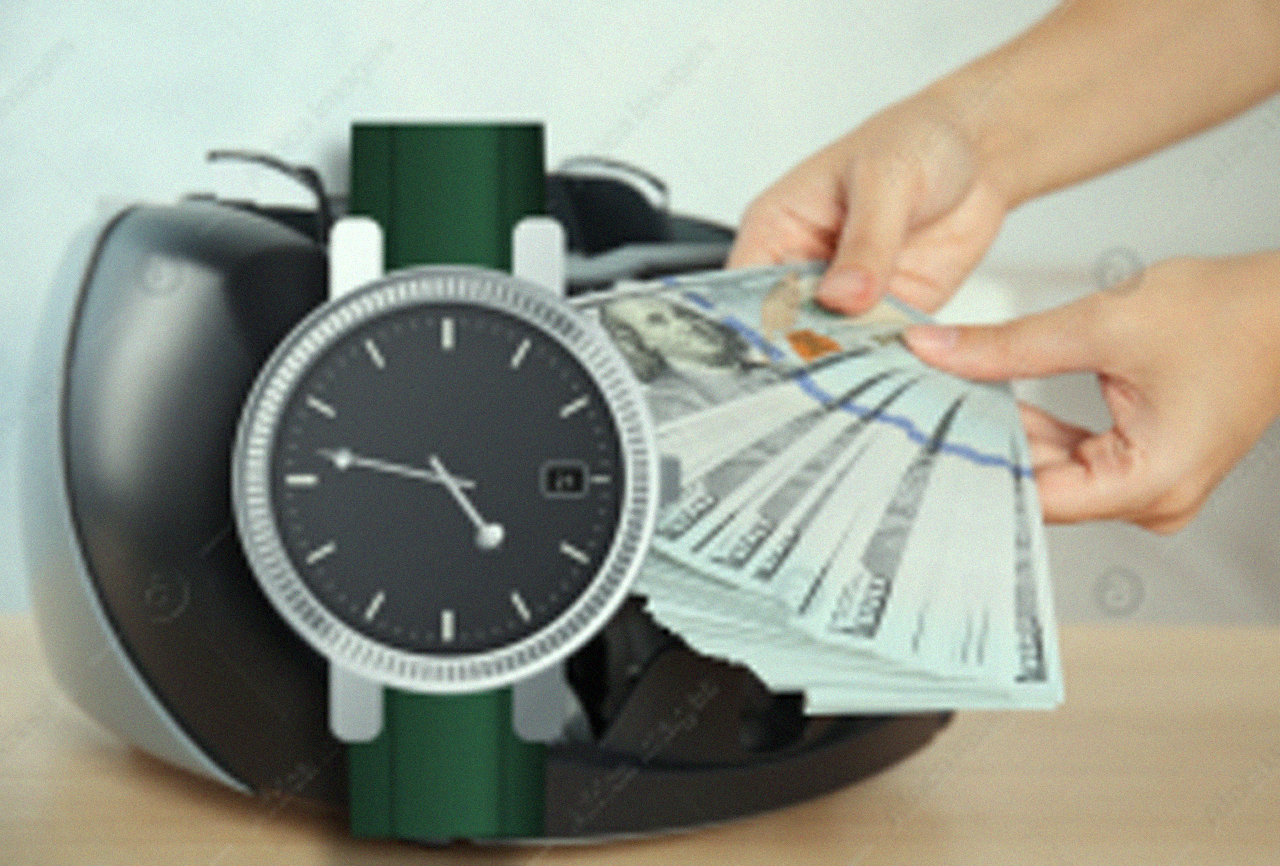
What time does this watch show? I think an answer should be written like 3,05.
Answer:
4,47
